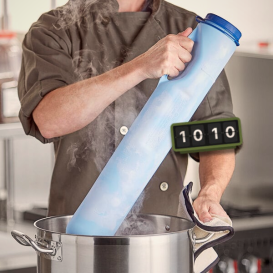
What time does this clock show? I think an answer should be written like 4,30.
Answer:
10,10
